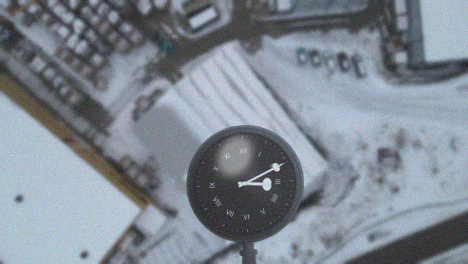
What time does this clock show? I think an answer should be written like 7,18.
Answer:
3,11
